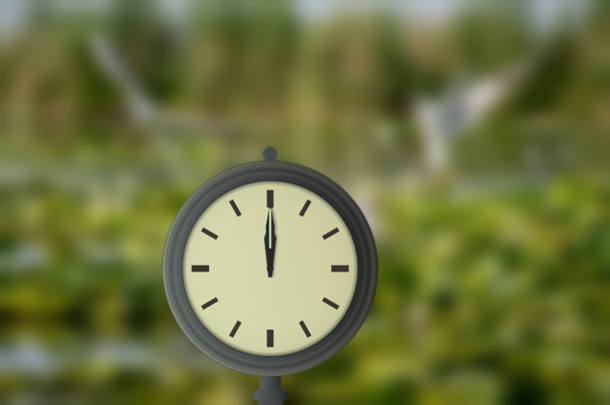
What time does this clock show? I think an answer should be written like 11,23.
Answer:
12,00
